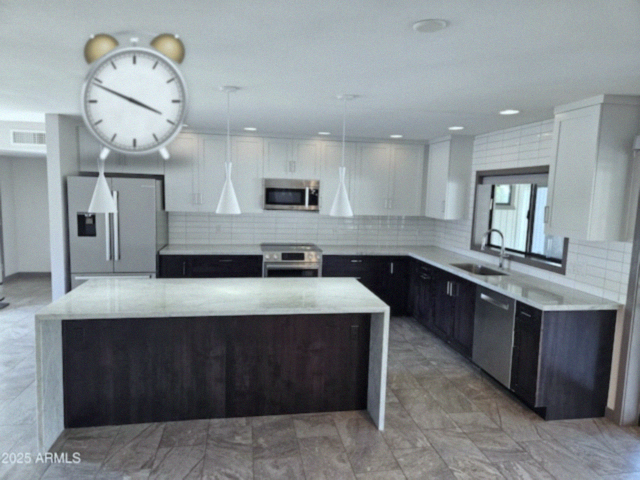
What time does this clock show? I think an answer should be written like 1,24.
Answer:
3,49
